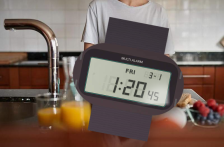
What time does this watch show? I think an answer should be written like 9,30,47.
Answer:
1,20,45
